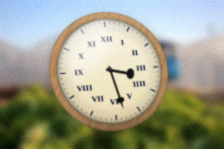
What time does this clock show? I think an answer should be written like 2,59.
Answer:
3,28
